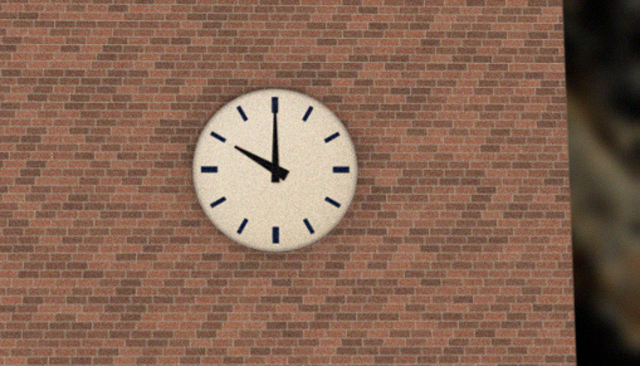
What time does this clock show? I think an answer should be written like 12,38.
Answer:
10,00
